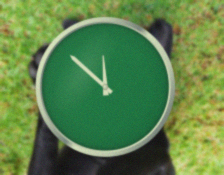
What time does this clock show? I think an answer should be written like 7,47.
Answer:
11,52
